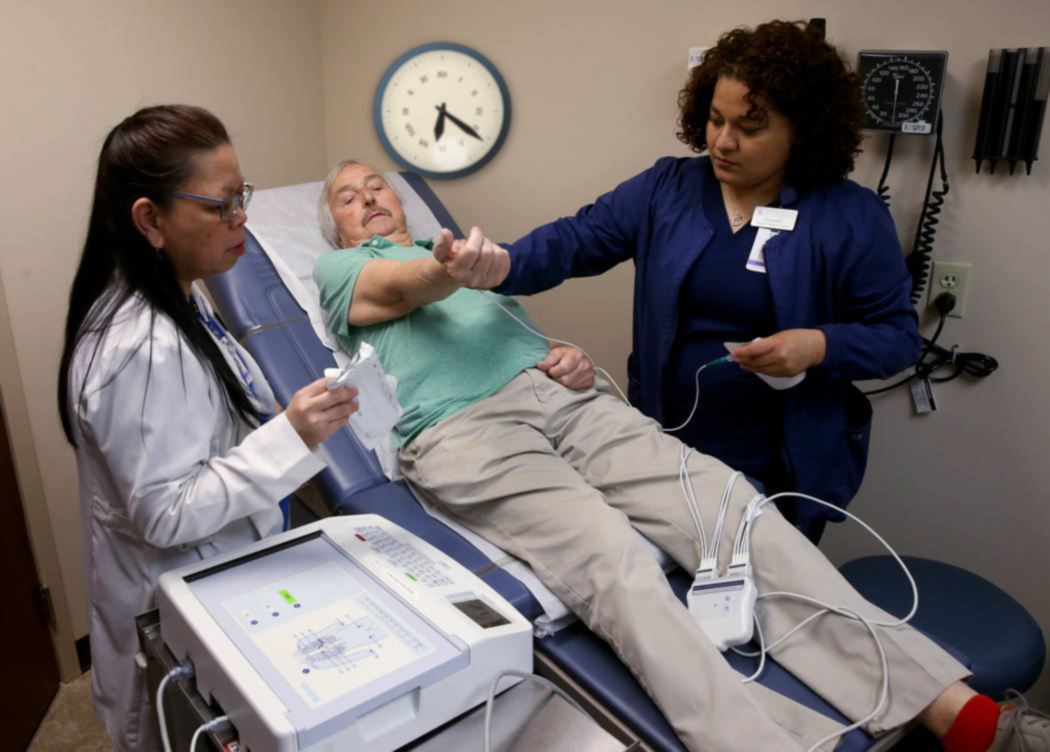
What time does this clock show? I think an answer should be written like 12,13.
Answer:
6,21
